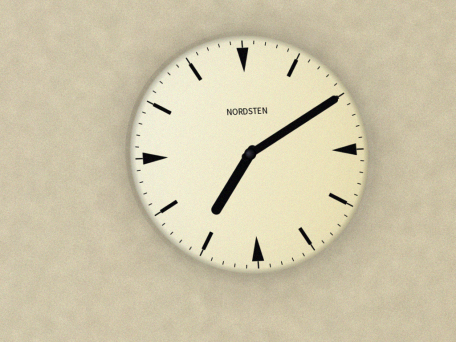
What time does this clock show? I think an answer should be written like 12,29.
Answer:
7,10
